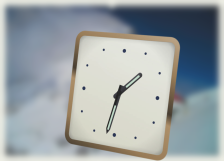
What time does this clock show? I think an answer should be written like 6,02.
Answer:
1,32
